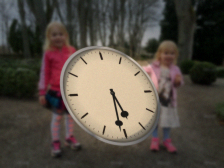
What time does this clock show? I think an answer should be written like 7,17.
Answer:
5,31
